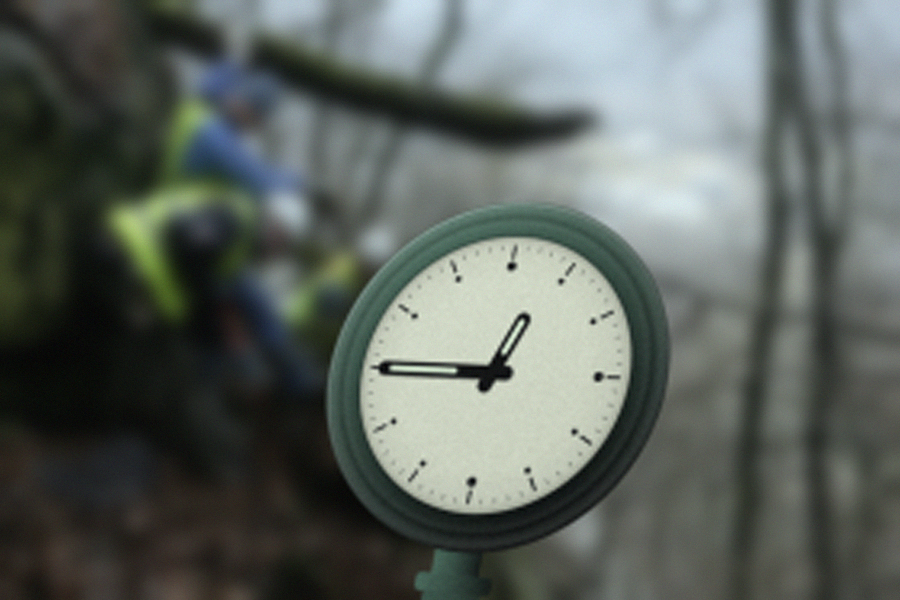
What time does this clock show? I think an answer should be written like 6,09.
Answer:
12,45
